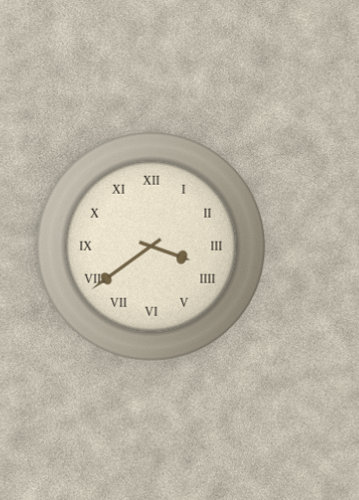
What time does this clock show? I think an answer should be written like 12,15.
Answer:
3,39
